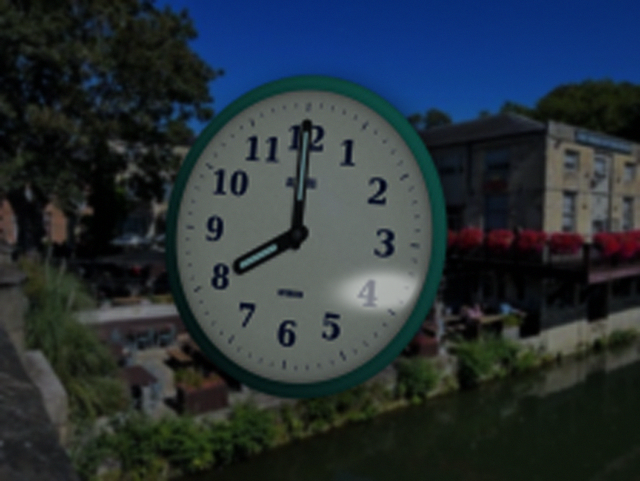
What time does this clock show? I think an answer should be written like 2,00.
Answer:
8,00
